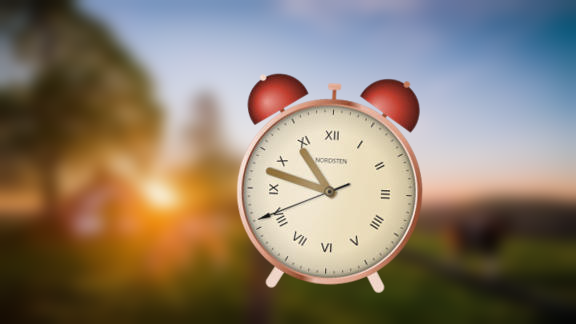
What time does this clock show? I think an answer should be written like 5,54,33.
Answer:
10,47,41
